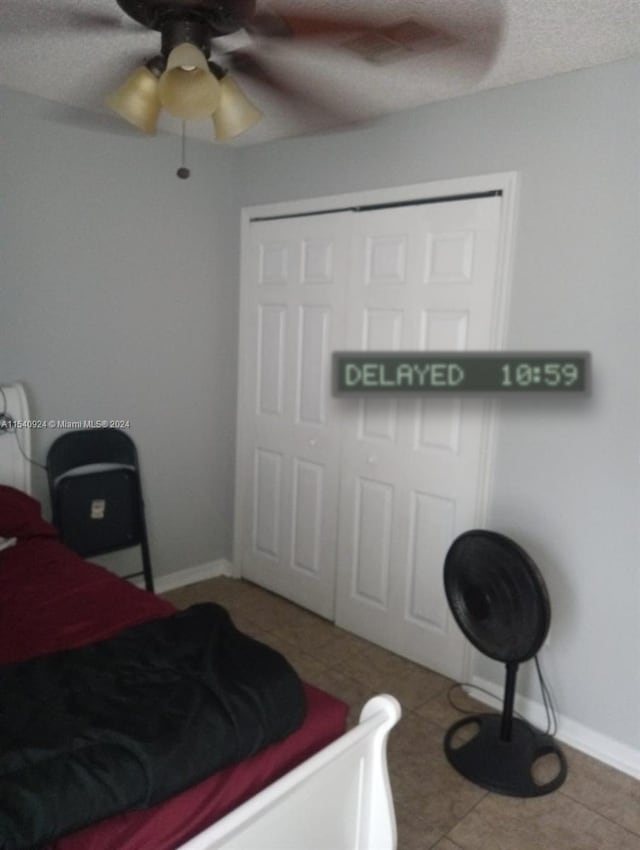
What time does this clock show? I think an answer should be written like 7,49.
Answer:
10,59
